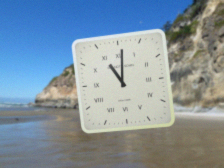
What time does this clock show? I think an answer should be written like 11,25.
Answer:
11,01
